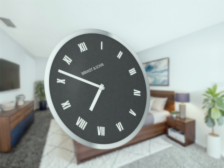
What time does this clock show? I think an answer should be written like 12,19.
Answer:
7,52
